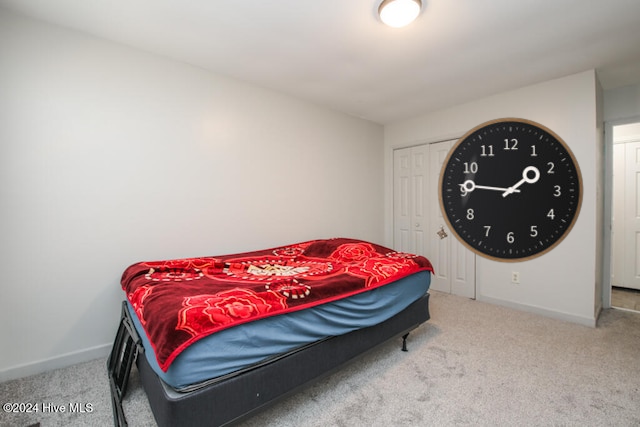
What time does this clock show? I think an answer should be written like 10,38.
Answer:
1,46
